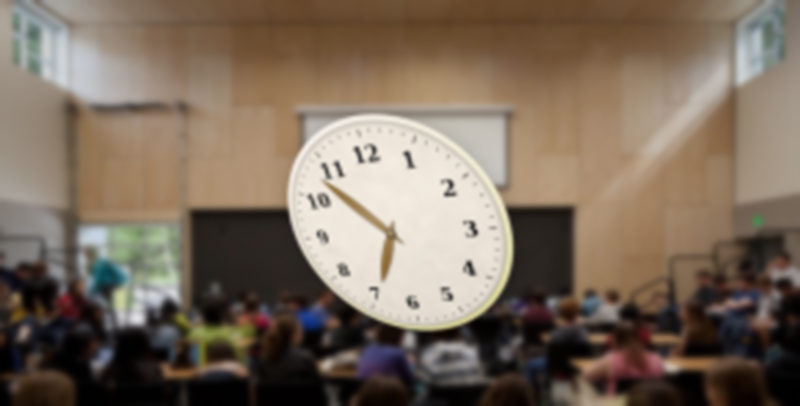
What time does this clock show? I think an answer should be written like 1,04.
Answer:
6,53
